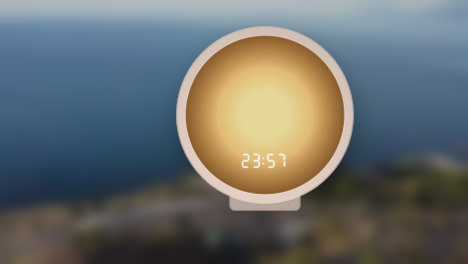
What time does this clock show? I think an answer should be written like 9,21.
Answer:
23,57
